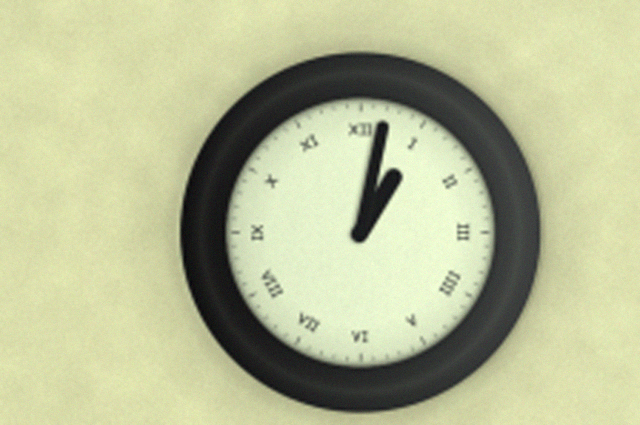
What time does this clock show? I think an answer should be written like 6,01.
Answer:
1,02
